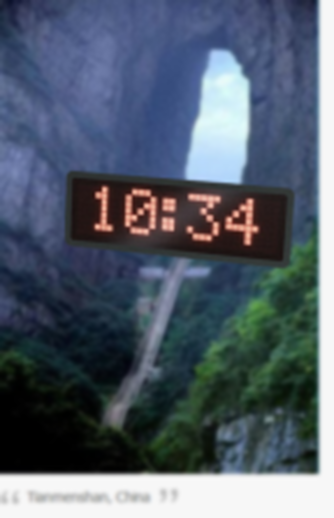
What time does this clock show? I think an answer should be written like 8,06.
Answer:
10,34
